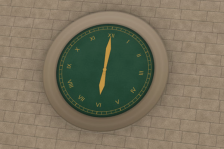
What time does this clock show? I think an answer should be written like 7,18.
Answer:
6,00
